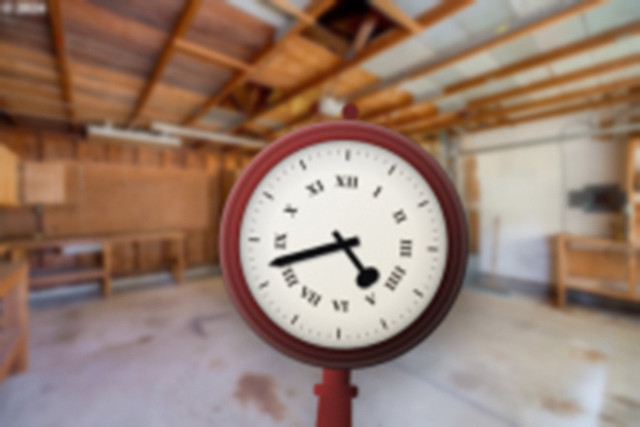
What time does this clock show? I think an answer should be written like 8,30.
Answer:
4,42
